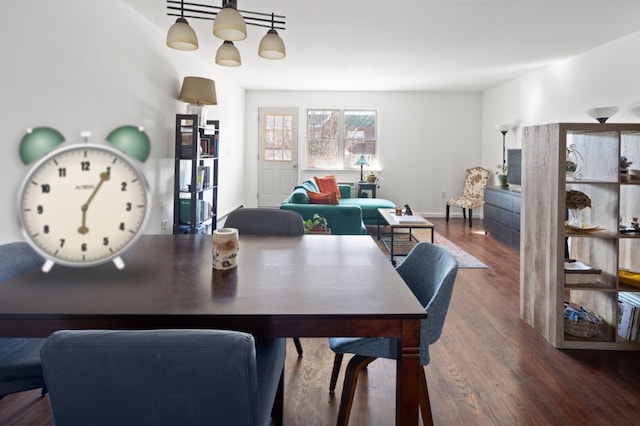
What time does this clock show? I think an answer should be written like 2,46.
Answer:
6,05
